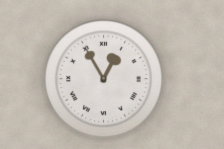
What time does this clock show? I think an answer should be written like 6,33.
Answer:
12,55
